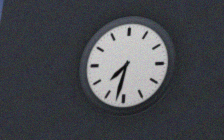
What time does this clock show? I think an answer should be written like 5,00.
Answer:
7,32
